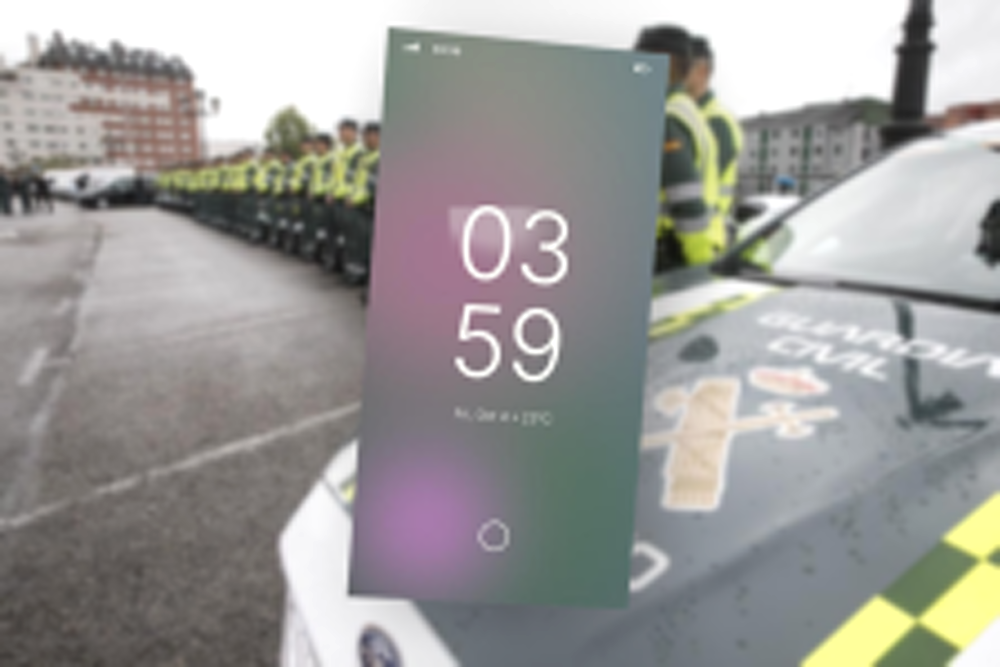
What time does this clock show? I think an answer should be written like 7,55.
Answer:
3,59
